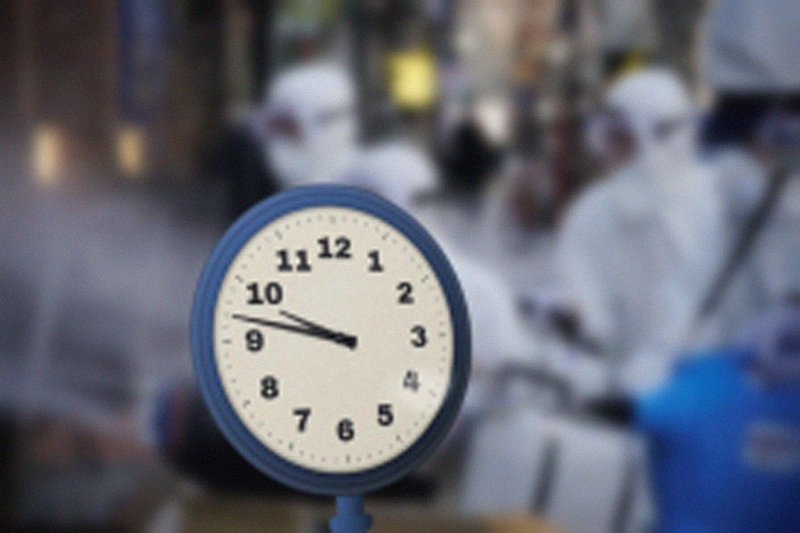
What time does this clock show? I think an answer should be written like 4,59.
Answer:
9,47
